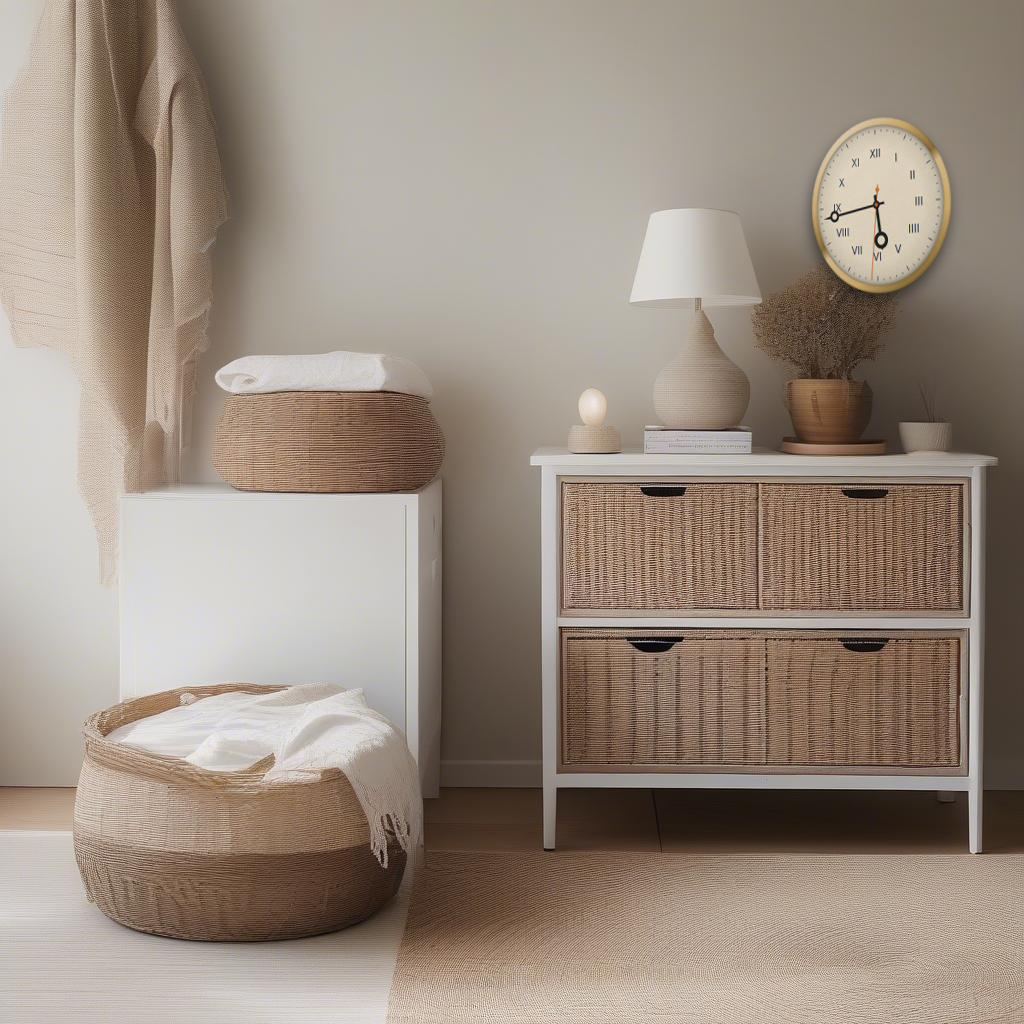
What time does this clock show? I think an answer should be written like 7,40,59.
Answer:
5,43,31
